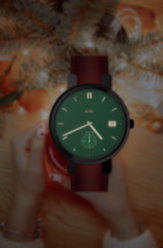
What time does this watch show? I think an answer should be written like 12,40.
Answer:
4,41
